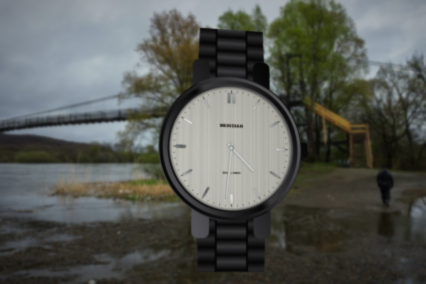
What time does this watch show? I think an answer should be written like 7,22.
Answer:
4,31
